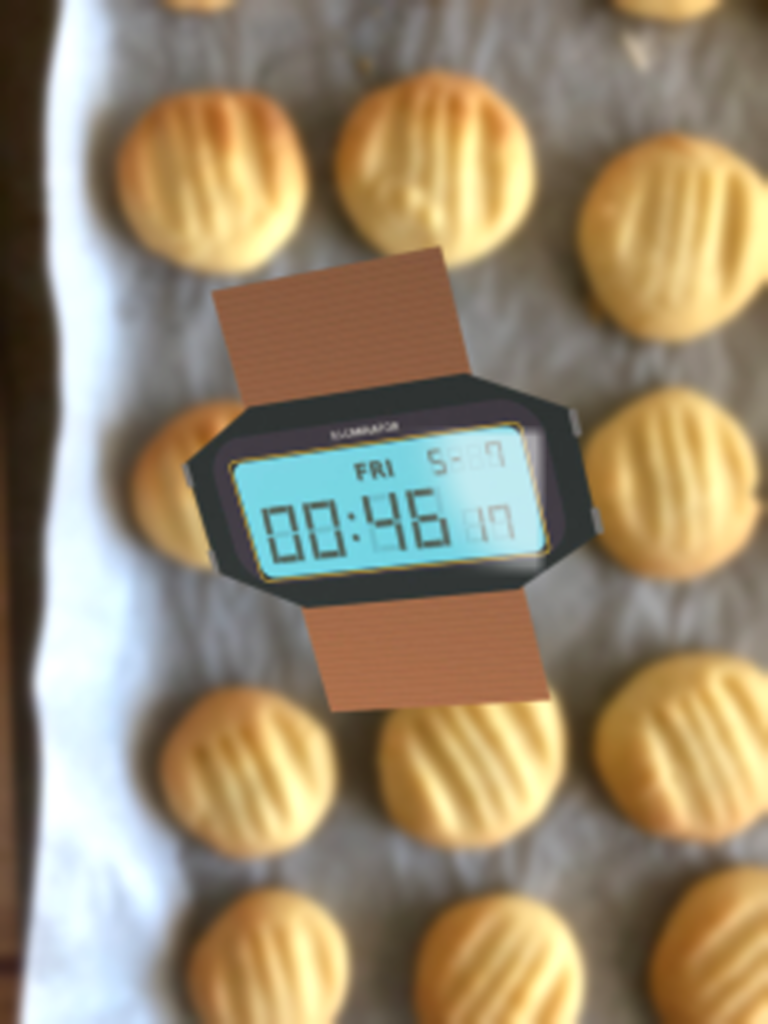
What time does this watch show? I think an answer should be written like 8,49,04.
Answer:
0,46,17
